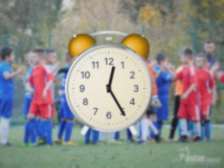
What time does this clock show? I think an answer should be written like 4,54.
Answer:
12,25
